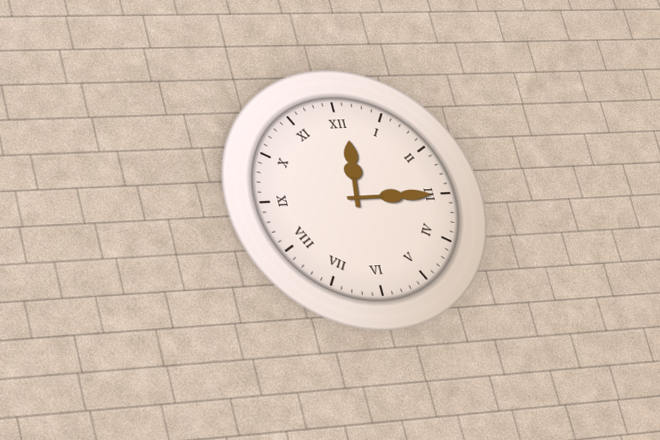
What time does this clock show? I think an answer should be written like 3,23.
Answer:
12,15
